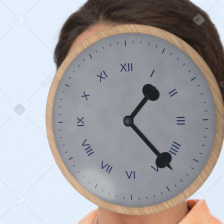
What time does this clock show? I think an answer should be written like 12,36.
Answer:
1,23
